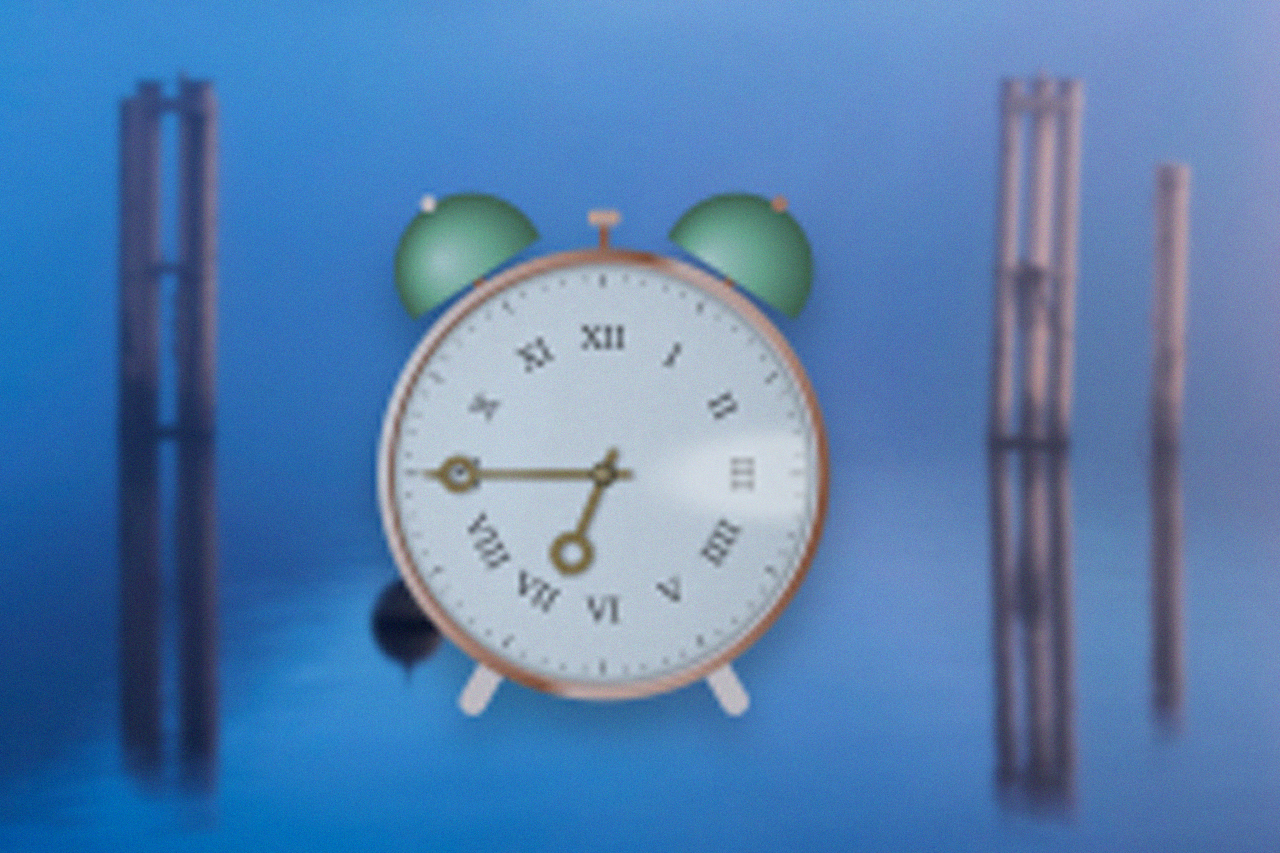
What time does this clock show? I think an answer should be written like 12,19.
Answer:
6,45
